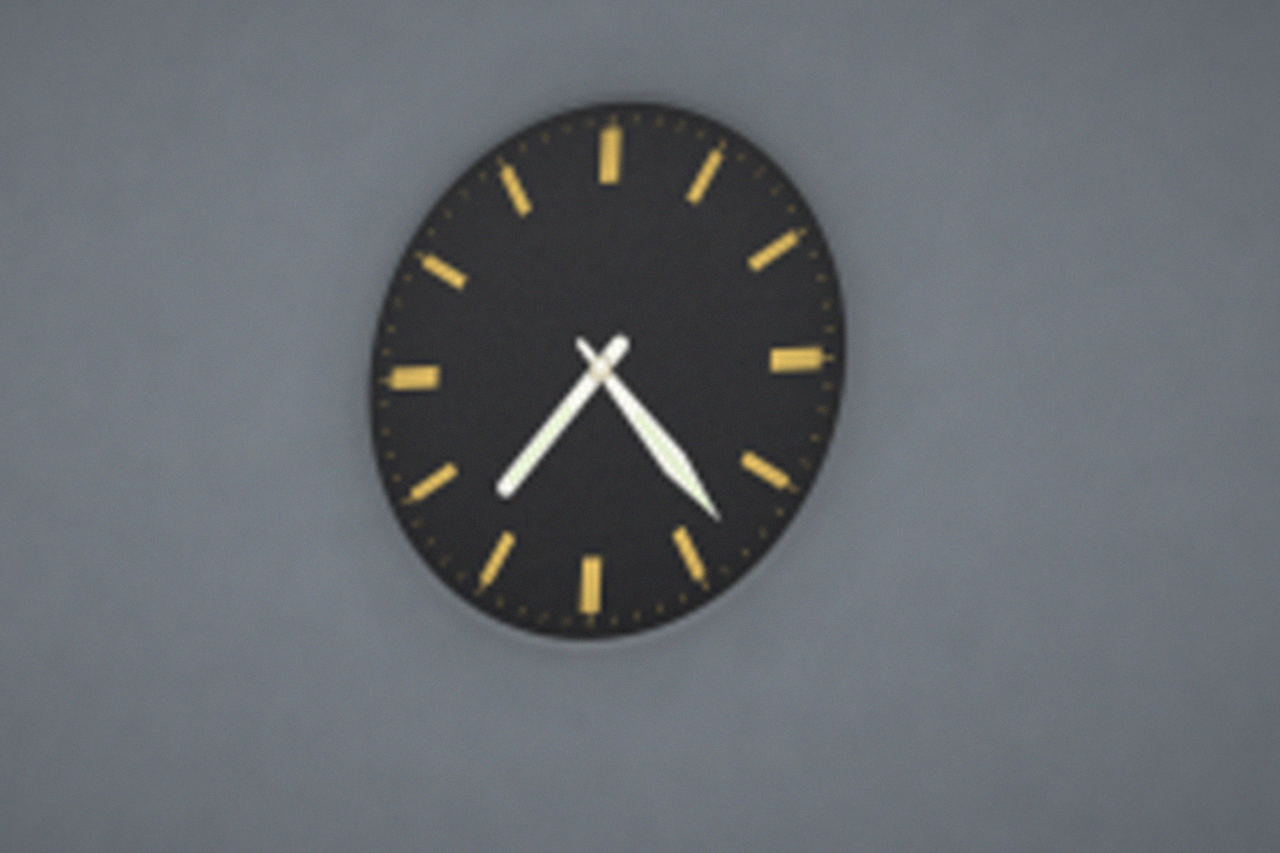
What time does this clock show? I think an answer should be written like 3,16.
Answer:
7,23
